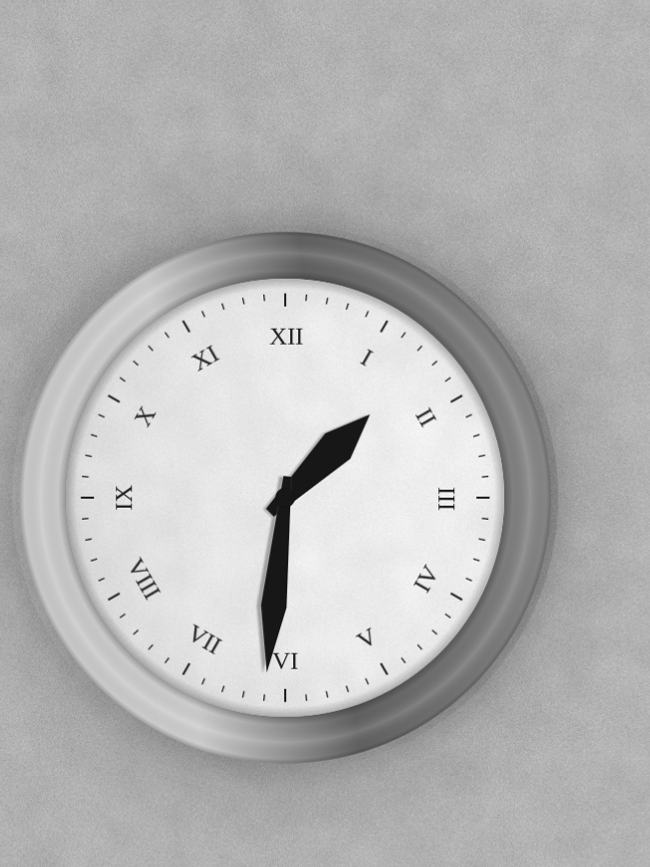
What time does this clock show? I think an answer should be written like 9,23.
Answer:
1,31
